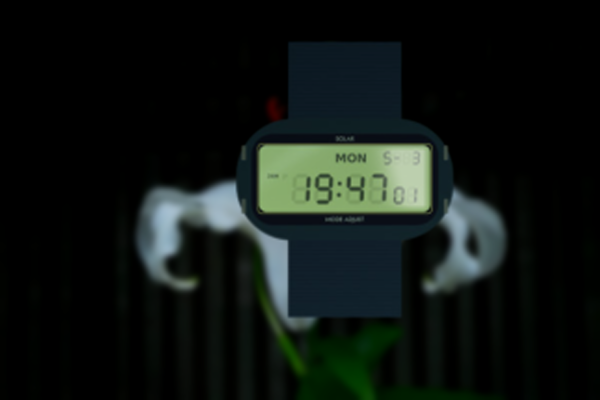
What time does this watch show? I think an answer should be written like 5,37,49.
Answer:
19,47,01
